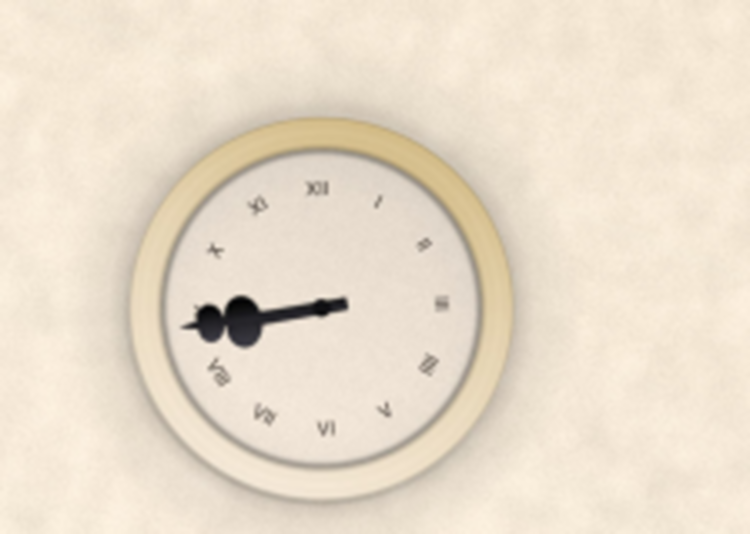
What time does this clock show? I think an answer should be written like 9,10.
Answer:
8,44
